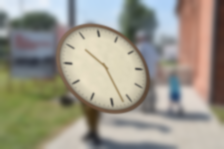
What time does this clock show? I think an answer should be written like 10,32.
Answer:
10,27
